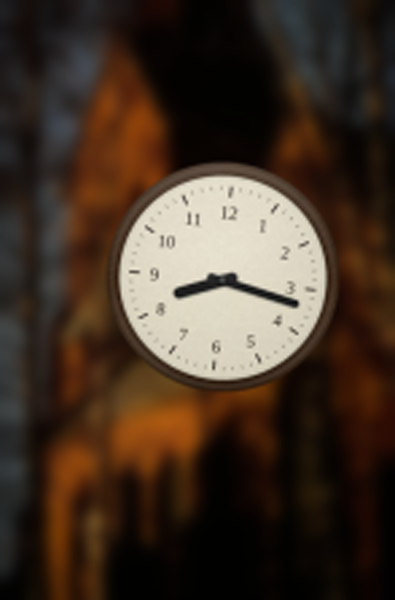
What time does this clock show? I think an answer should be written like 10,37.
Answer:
8,17
